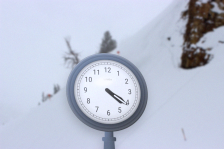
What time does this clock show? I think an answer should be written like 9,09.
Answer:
4,21
